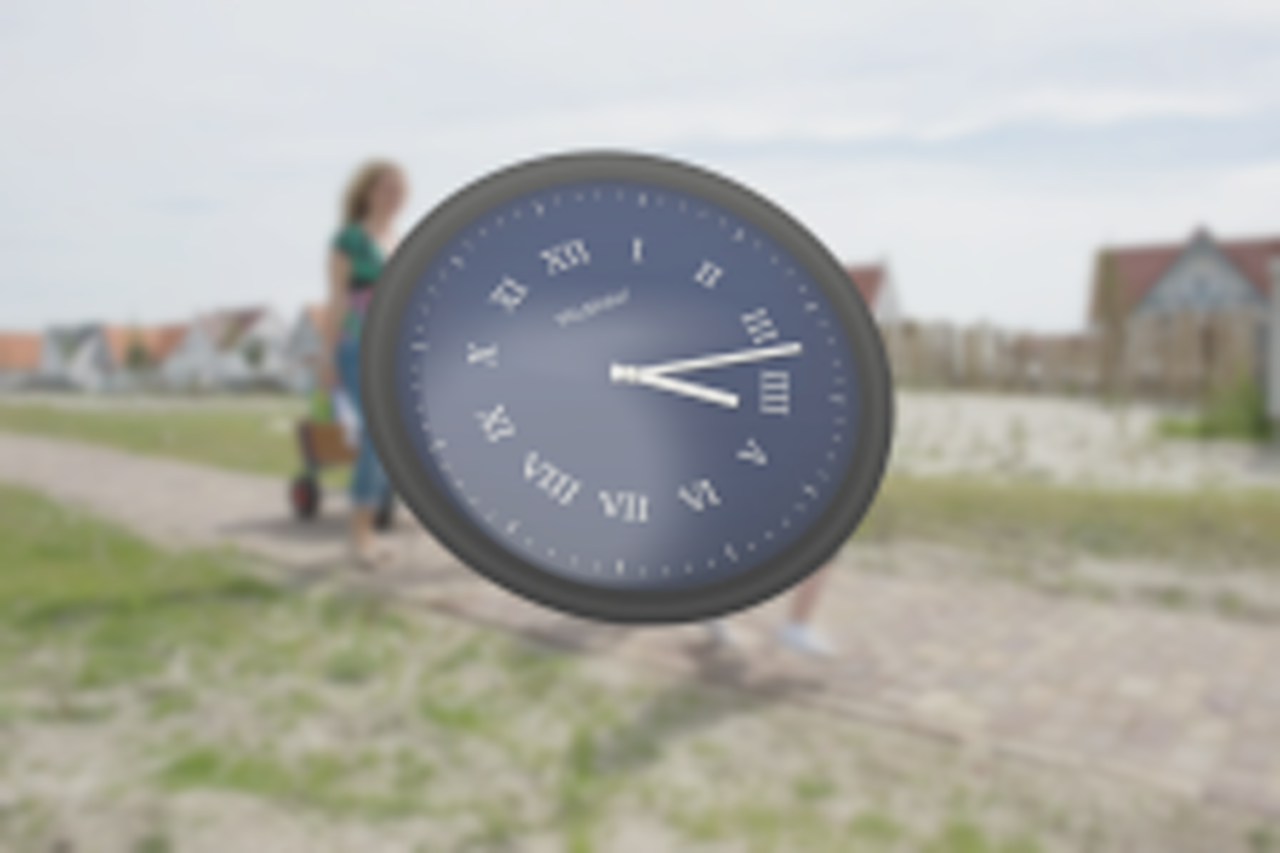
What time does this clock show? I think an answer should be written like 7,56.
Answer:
4,17
